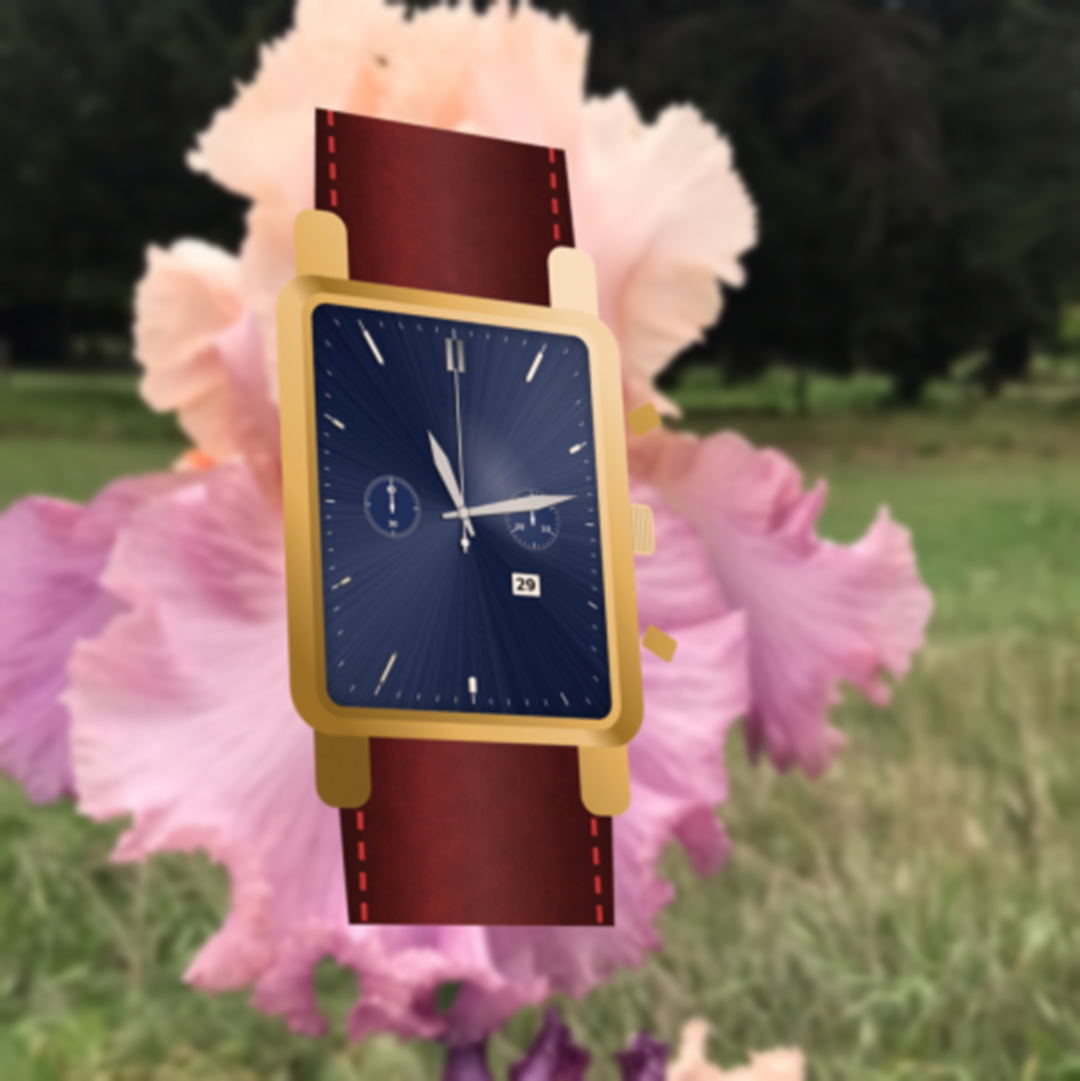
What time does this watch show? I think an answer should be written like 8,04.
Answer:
11,13
